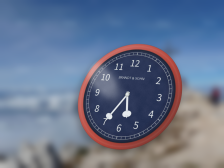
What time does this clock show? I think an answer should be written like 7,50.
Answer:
5,35
